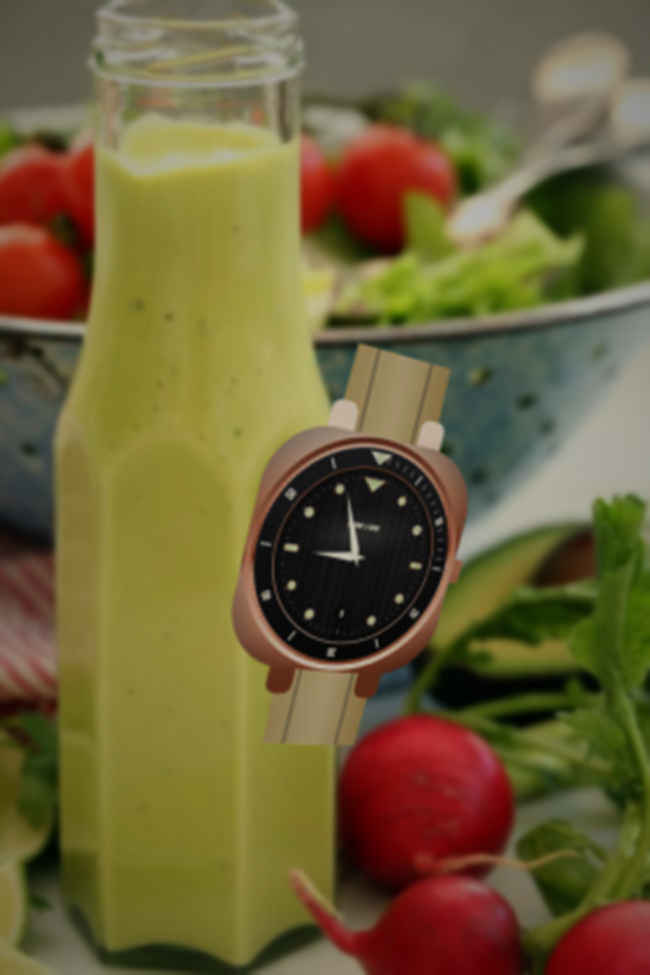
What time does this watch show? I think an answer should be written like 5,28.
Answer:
8,56
